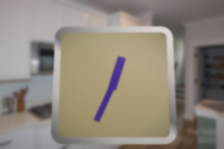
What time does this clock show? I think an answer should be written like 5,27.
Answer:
12,34
